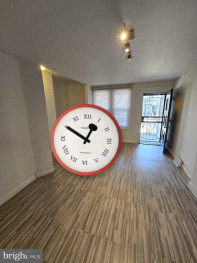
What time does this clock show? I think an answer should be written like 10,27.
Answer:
12,50
